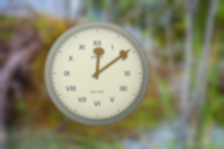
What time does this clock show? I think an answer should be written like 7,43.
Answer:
12,09
